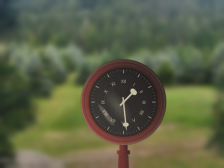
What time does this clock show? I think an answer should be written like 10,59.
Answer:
1,29
